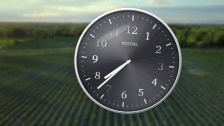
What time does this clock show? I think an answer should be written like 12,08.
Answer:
7,37
